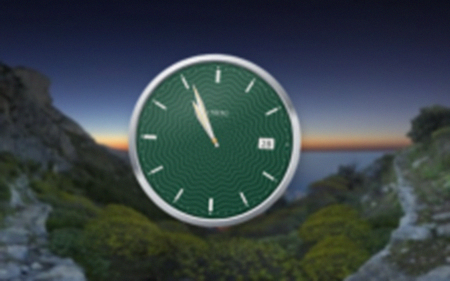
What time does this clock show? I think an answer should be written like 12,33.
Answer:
10,56
